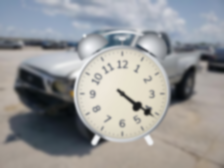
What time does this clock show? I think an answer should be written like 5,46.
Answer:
4,21
